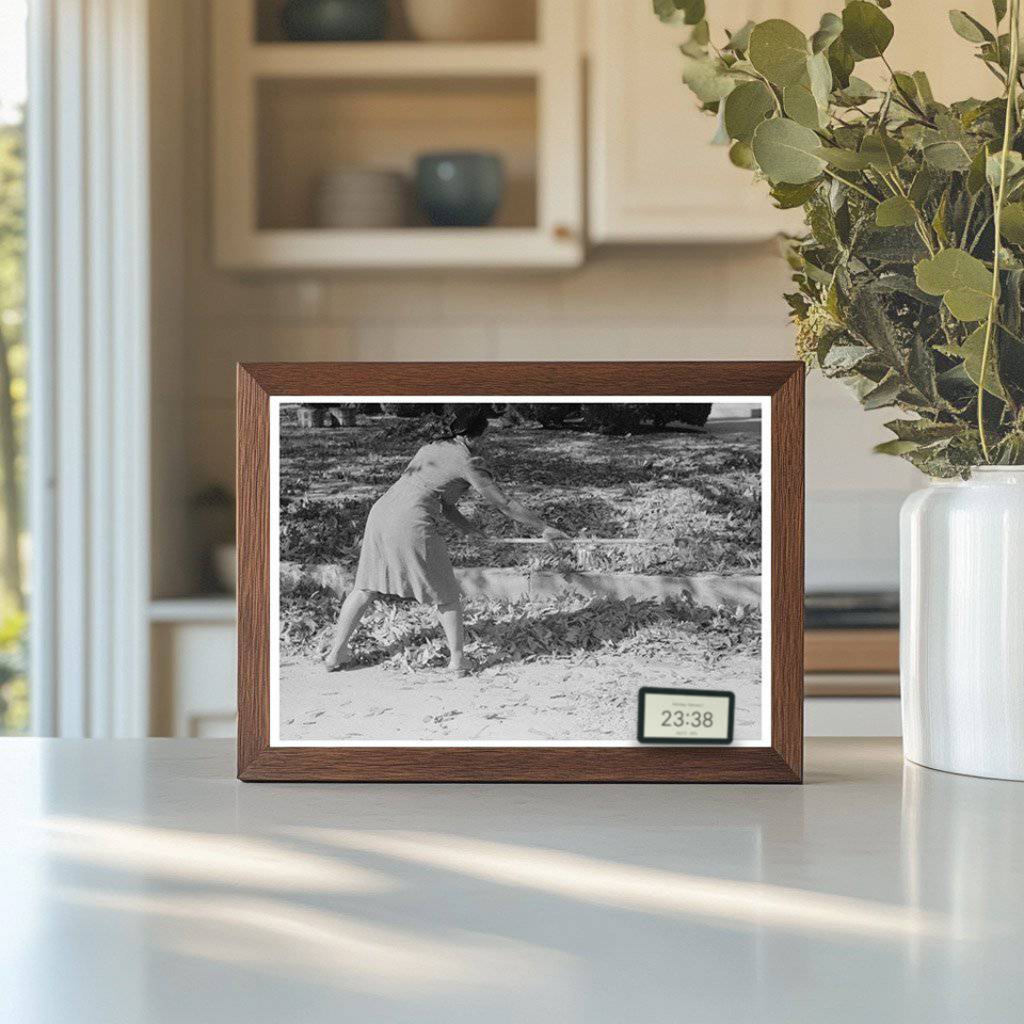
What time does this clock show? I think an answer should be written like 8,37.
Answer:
23,38
